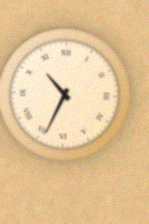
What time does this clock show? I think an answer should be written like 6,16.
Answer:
10,34
